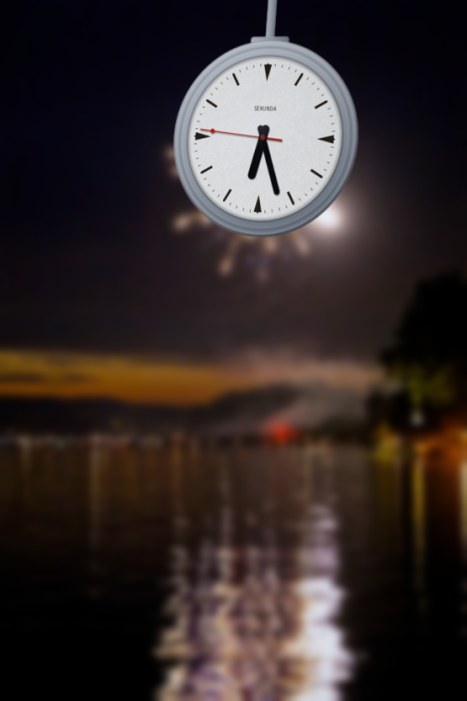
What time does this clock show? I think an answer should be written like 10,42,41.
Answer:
6,26,46
